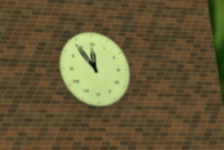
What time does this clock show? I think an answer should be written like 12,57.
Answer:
11,54
